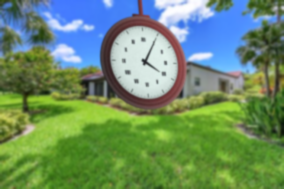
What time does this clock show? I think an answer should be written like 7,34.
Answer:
4,05
